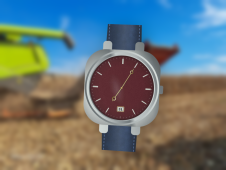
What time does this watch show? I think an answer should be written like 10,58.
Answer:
7,05
